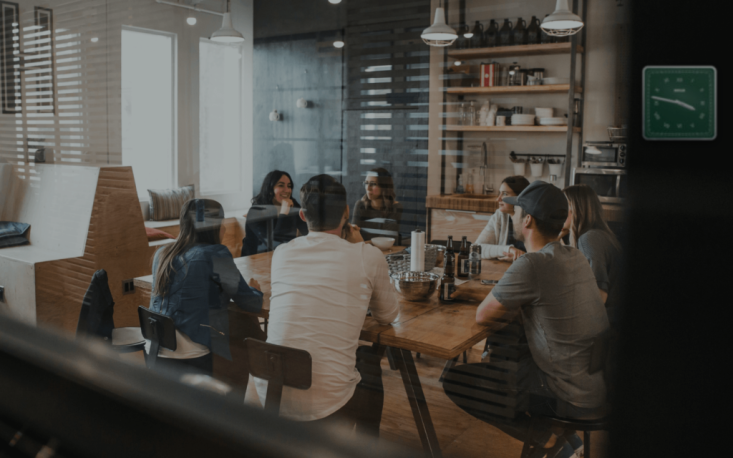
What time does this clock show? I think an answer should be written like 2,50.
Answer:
3,47
